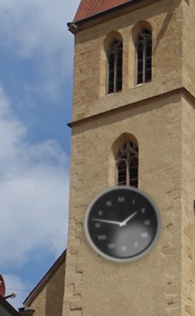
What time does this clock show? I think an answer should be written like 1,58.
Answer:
1,47
